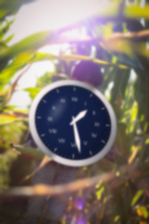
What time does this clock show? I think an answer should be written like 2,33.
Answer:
1,28
